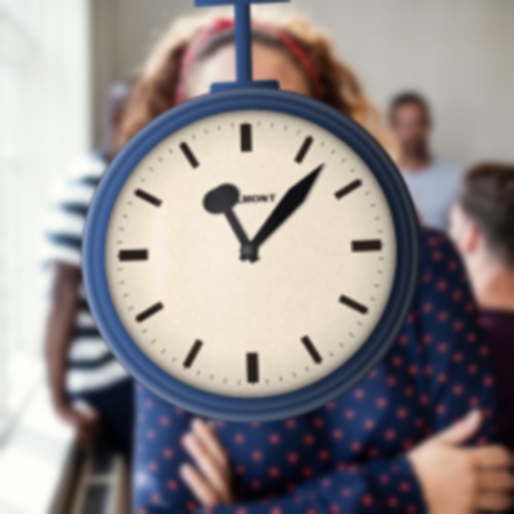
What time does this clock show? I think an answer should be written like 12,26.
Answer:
11,07
